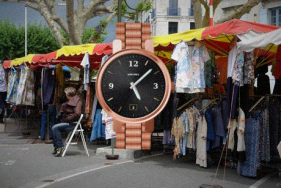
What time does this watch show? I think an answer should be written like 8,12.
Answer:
5,08
